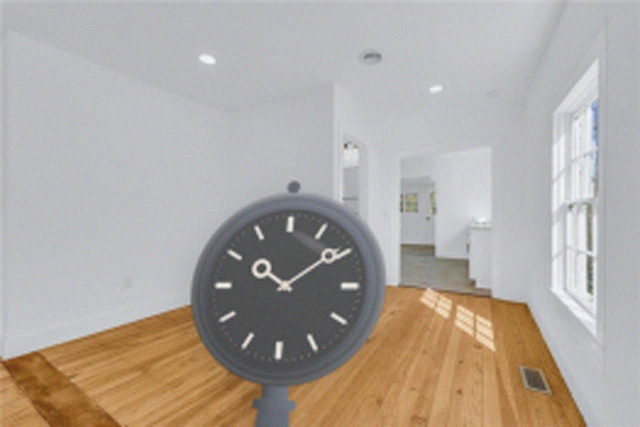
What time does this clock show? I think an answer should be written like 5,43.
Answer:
10,09
